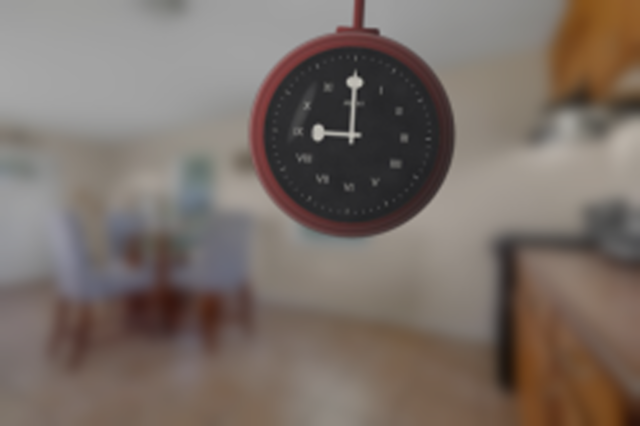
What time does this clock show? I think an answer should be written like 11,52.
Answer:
9,00
